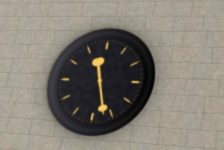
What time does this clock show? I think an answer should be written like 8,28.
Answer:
11,27
